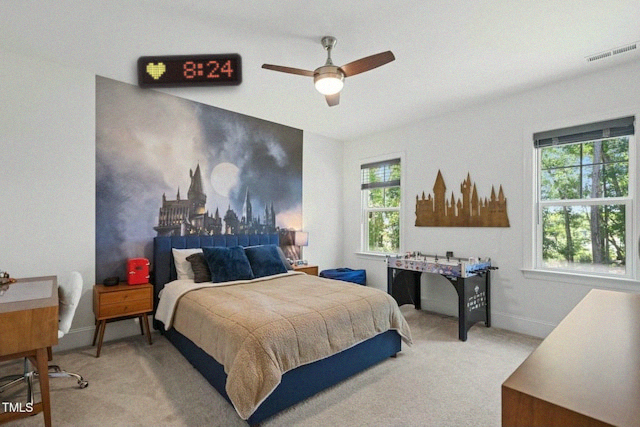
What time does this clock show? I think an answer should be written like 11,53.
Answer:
8,24
